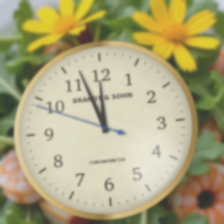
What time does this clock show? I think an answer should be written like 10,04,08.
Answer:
11,56,49
